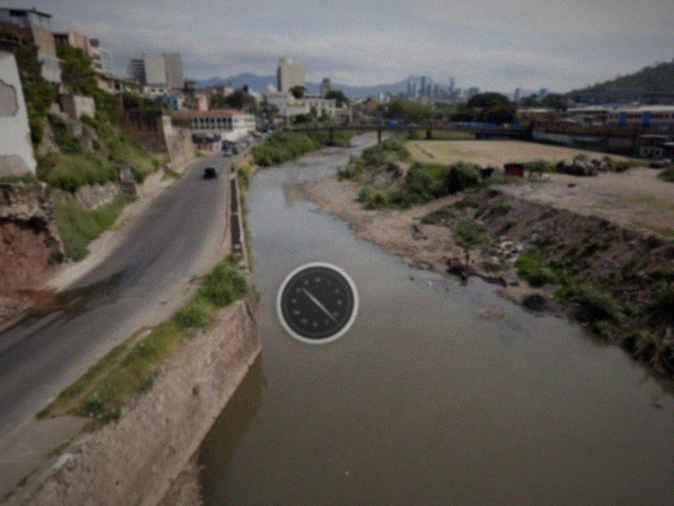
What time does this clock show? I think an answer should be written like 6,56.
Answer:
10,22
